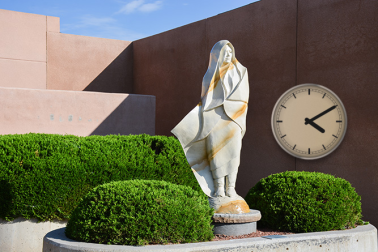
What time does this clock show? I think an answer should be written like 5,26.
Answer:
4,10
